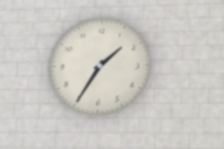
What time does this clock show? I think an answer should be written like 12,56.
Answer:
1,35
